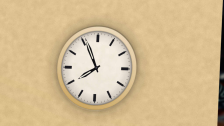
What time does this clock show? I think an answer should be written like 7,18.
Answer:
7,56
